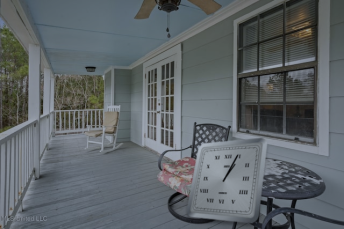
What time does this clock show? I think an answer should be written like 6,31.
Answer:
1,04
